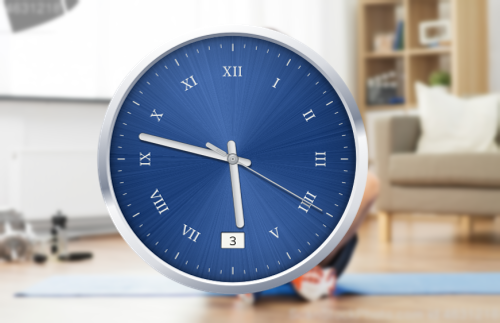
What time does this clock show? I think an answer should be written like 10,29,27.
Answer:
5,47,20
